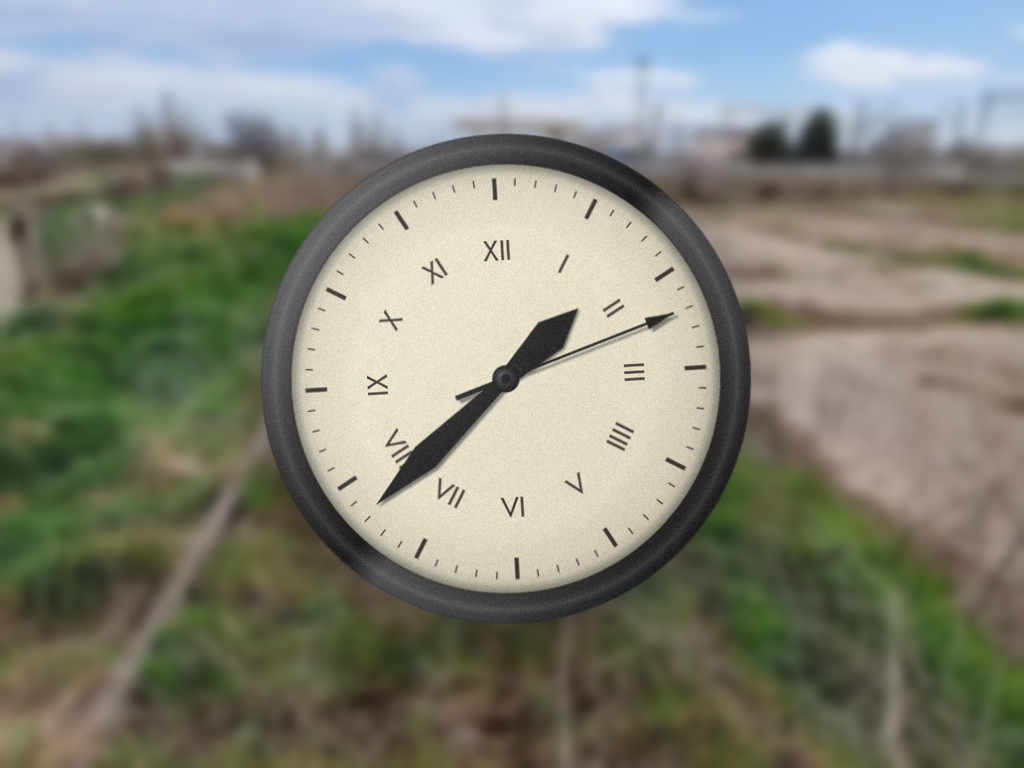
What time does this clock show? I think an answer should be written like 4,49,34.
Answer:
1,38,12
